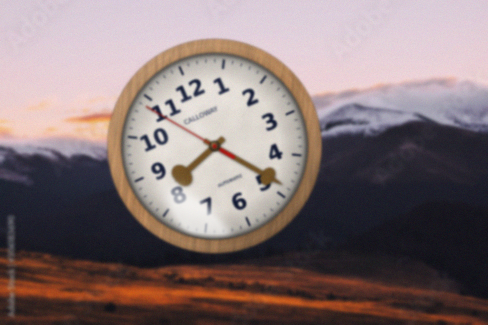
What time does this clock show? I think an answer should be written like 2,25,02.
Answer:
8,23,54
